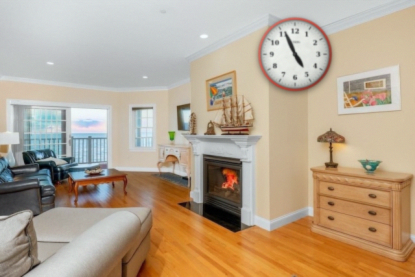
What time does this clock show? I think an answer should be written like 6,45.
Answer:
4,56
